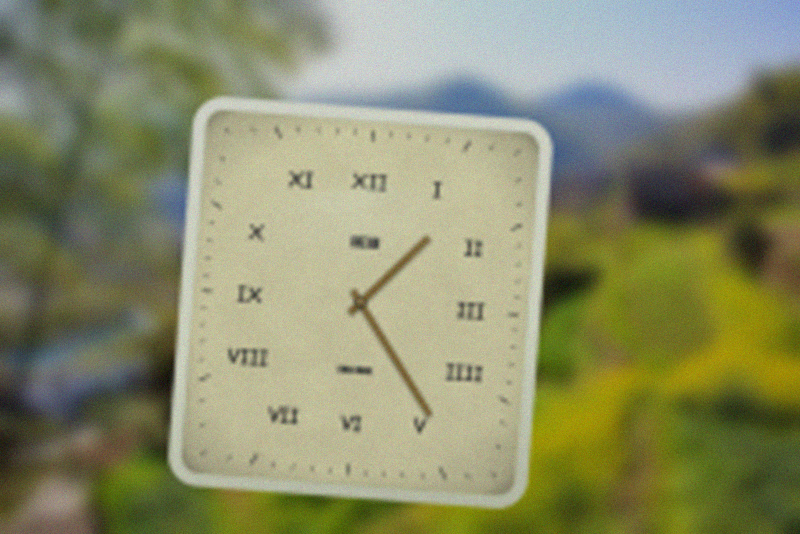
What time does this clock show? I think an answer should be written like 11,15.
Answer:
1,24
